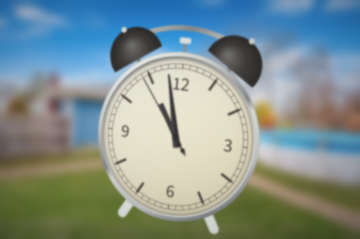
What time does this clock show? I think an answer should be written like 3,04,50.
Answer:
10,57,54
